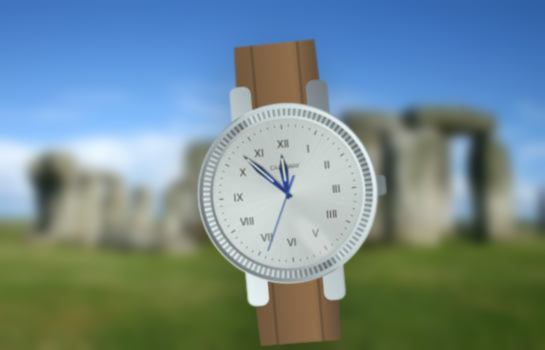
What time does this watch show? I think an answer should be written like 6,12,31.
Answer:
11,52,34
